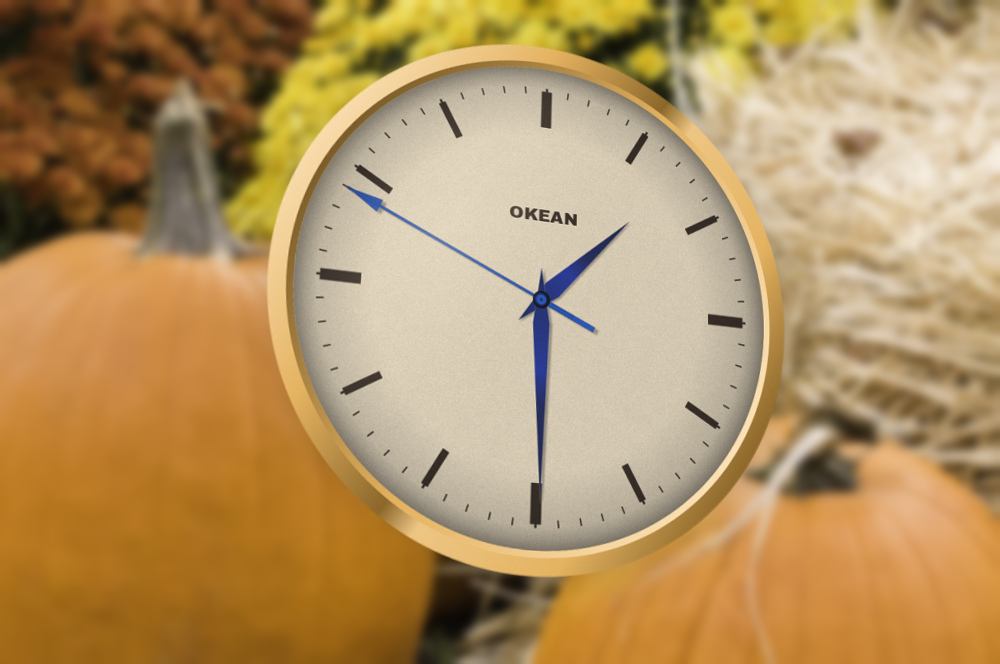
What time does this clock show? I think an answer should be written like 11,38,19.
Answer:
1,29,49
